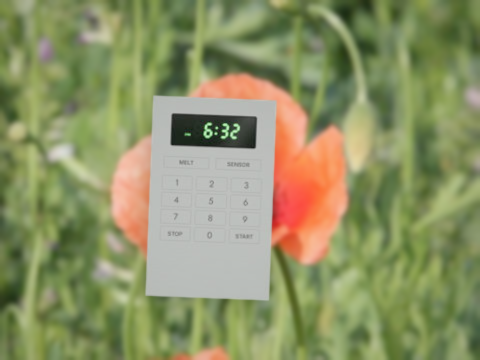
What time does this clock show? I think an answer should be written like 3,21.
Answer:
6,32
